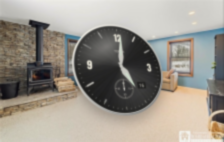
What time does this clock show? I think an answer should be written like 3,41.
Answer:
5,01
